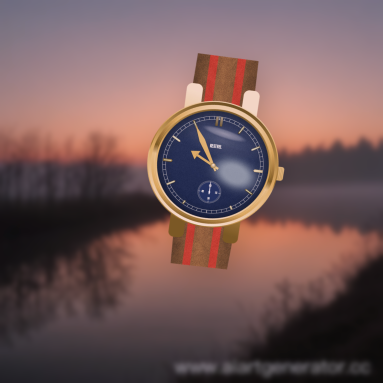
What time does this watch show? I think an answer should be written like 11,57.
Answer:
9,55
